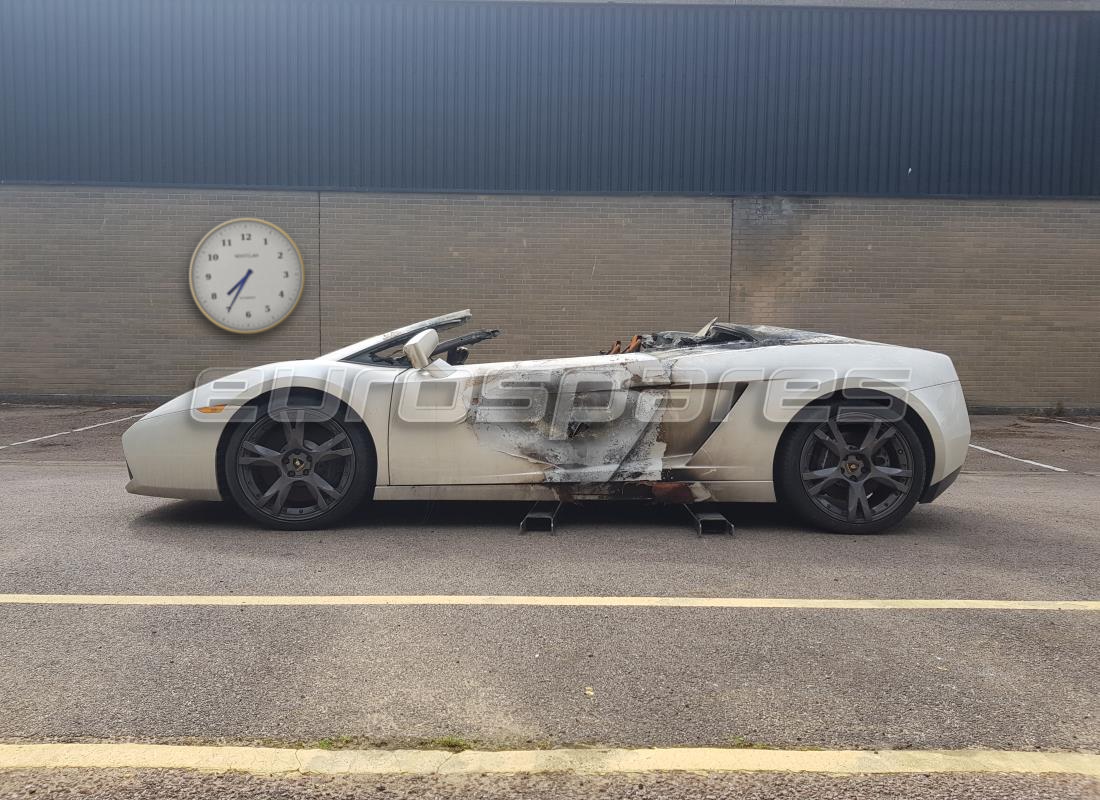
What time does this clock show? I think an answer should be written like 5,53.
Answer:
7,35
